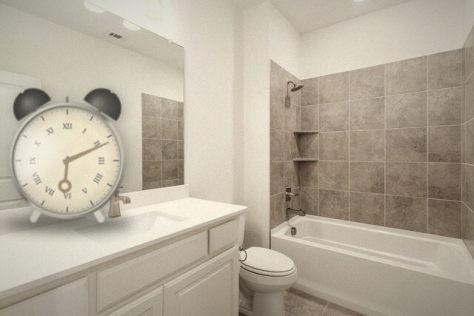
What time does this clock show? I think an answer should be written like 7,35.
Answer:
6,11
